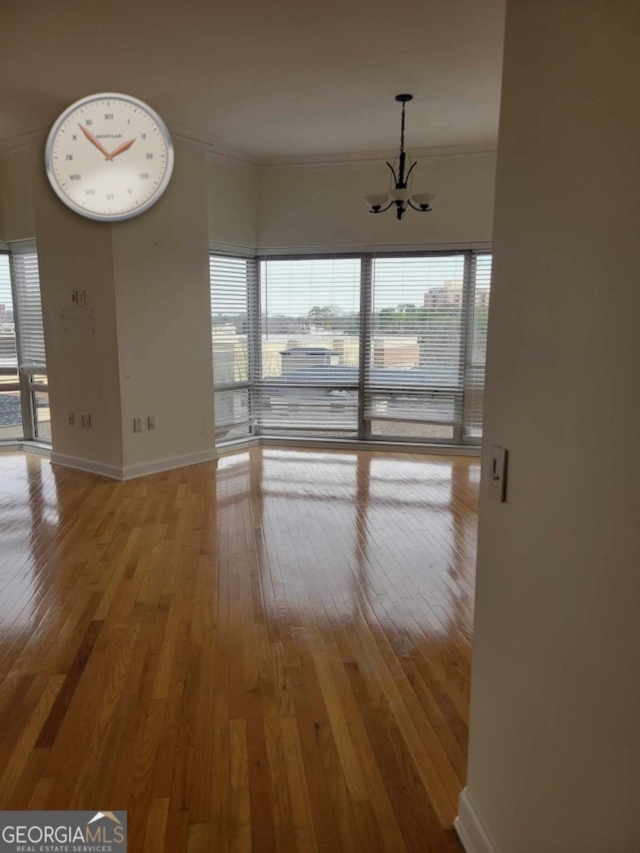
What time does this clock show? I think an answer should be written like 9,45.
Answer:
1,53
